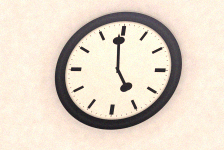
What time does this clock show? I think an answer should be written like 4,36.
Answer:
4,59
